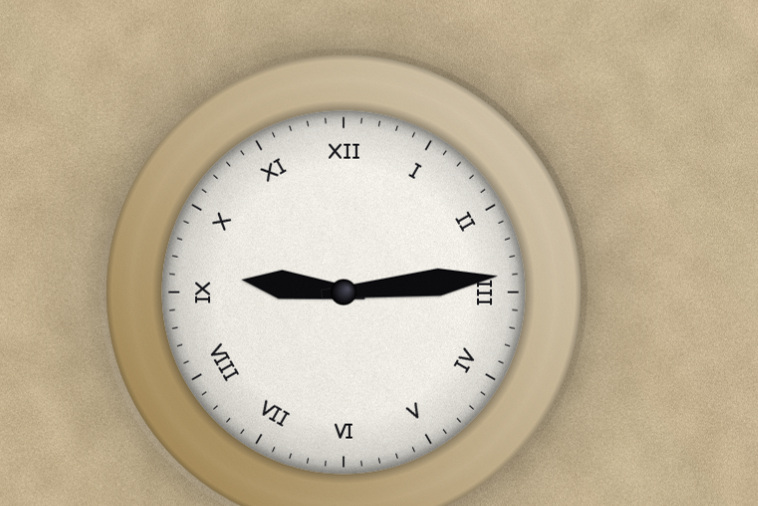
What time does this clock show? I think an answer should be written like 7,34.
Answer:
9,14
